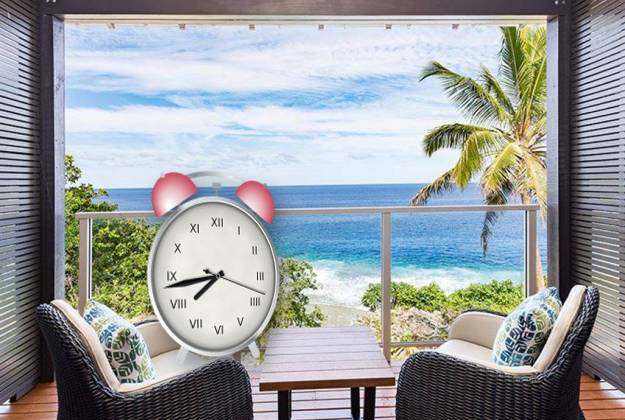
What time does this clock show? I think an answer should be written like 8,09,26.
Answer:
7,43,18
